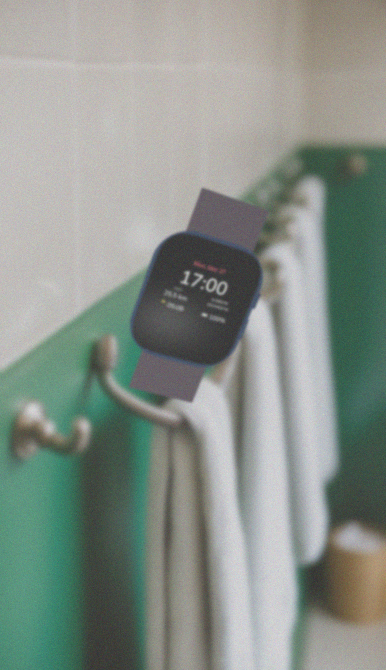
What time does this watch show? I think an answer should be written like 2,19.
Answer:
17,00
